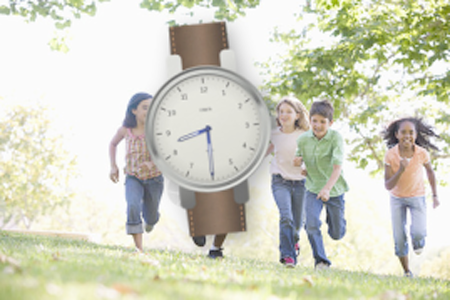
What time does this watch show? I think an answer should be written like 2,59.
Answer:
8,30
